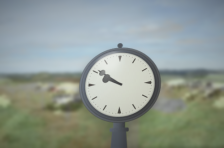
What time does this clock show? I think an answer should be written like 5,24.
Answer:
9,51
